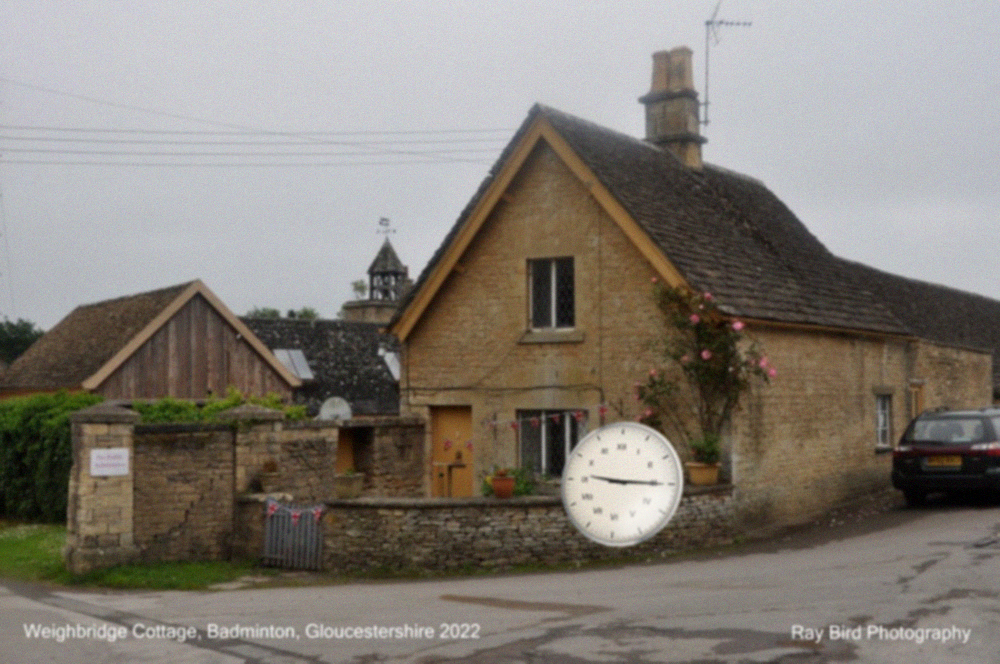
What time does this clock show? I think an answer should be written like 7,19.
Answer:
9,15
